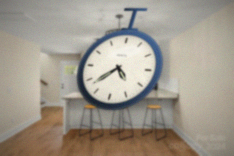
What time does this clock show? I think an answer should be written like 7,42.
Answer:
4,38
